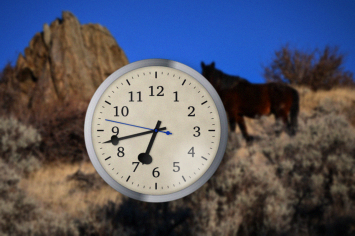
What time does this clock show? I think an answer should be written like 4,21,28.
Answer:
6,42,47
